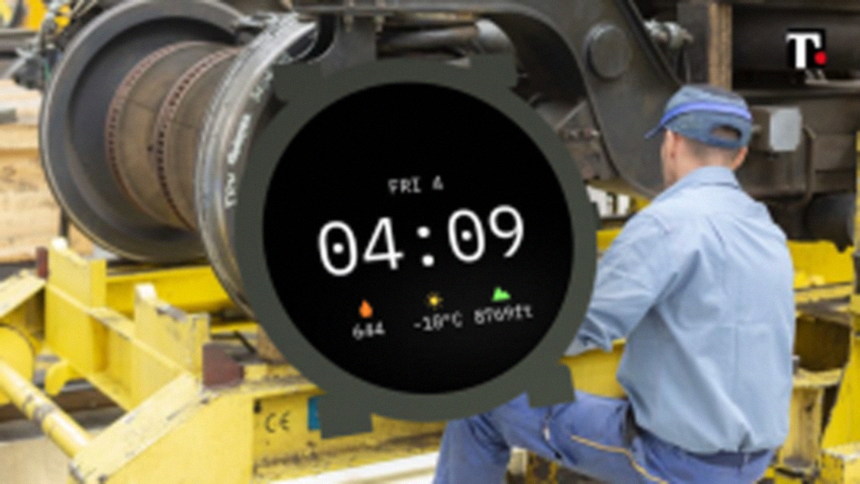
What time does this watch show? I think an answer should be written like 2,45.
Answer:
4,09
